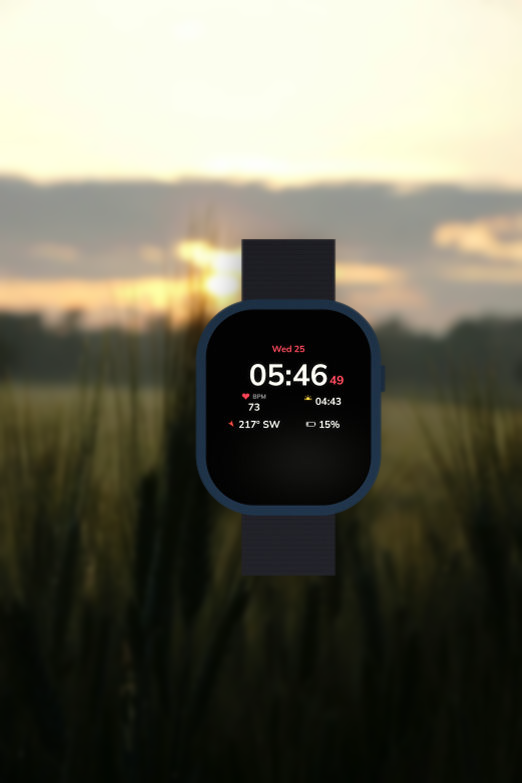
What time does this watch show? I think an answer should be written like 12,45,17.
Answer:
5,46,49
